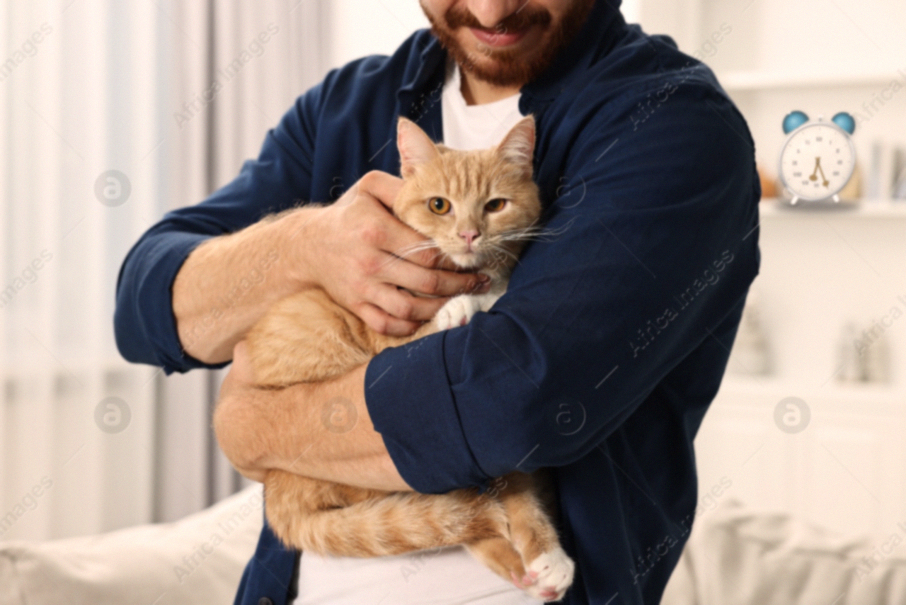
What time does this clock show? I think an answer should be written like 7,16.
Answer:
6,26
